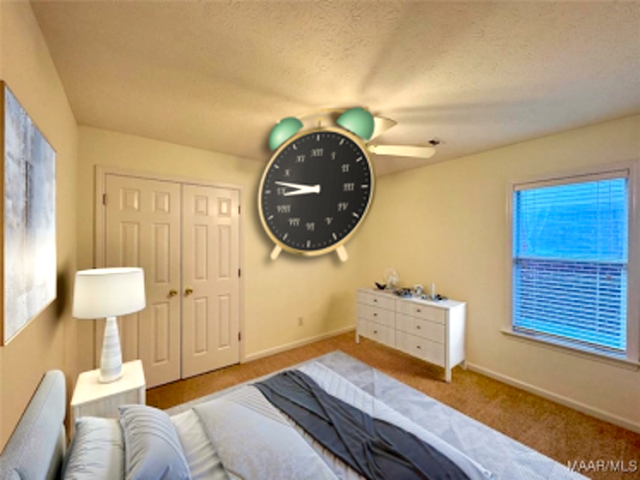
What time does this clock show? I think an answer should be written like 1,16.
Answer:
8,47
